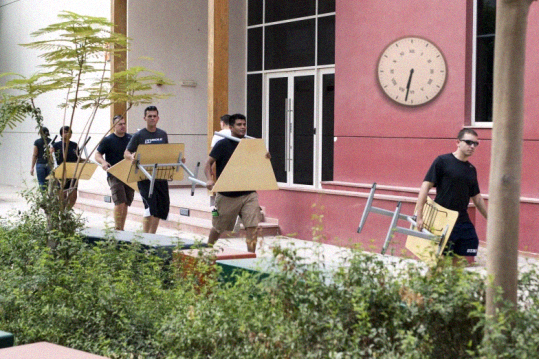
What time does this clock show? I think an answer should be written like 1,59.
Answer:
6,32
